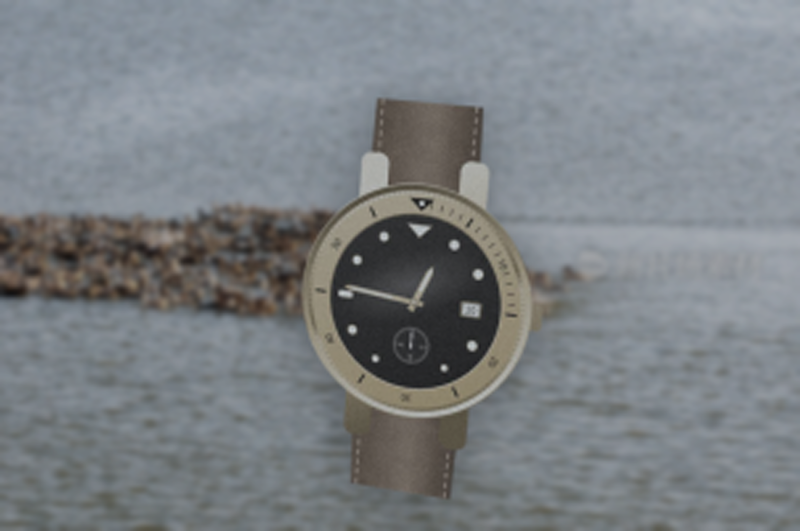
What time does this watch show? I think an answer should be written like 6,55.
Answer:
12,46
